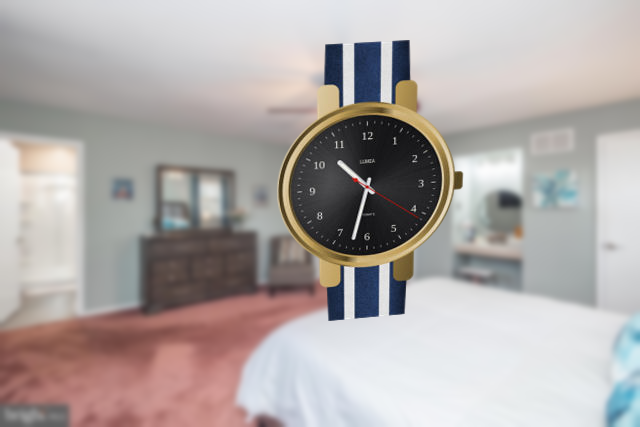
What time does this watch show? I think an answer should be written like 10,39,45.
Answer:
10,32,21
